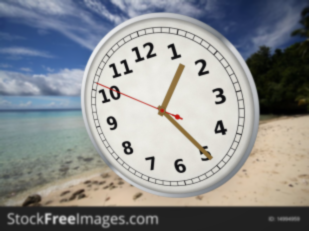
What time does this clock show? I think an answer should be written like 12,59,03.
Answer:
1,24,51
